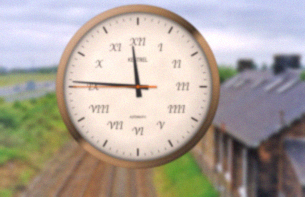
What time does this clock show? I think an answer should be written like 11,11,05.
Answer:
11,45,45
